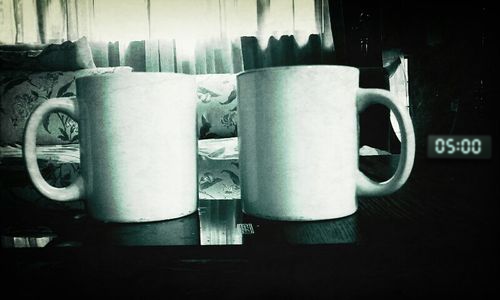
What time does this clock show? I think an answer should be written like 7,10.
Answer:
5,00
